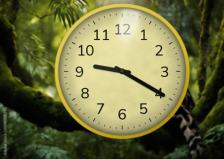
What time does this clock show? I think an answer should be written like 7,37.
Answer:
9,20
